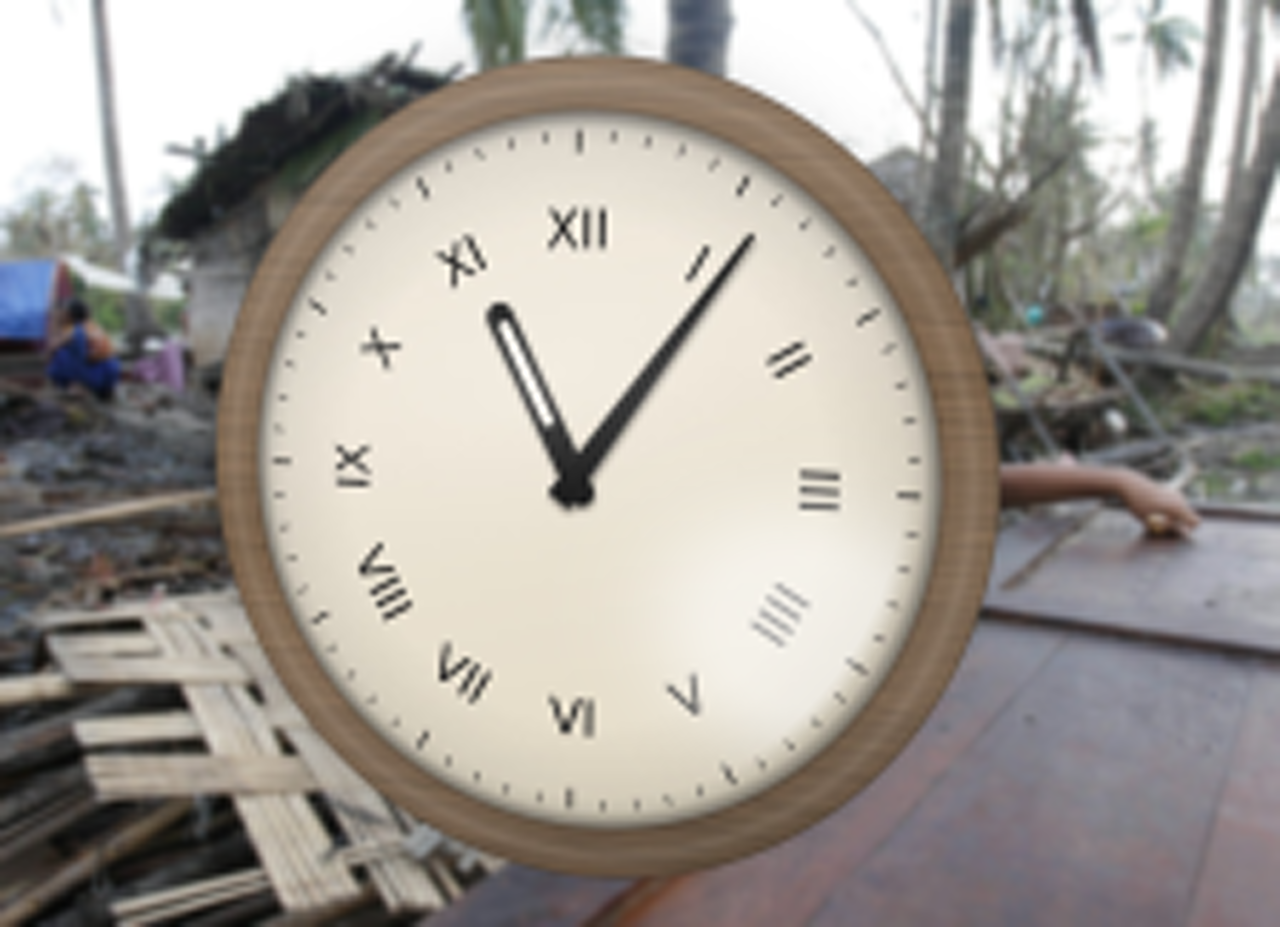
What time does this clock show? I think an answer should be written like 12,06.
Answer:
11,06
